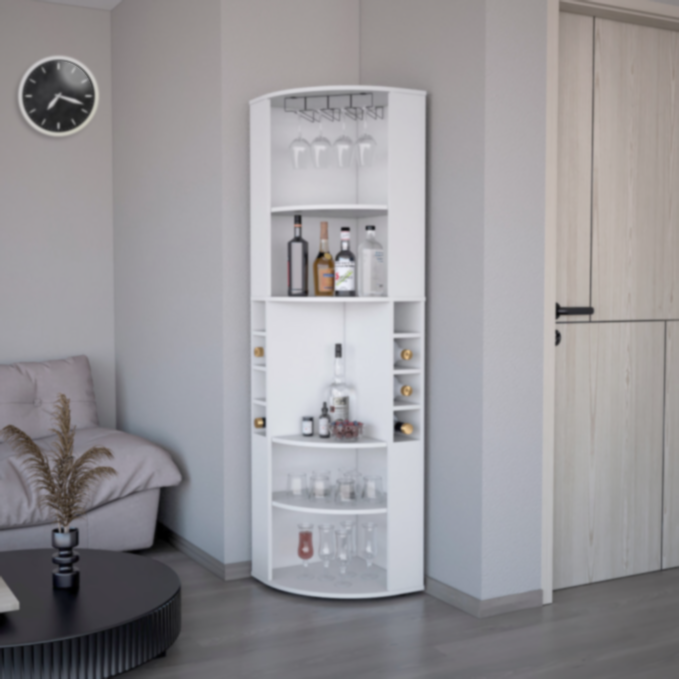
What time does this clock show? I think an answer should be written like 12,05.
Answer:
7,18
